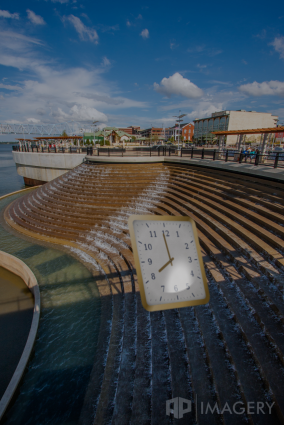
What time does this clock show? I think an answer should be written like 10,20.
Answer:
7,59
